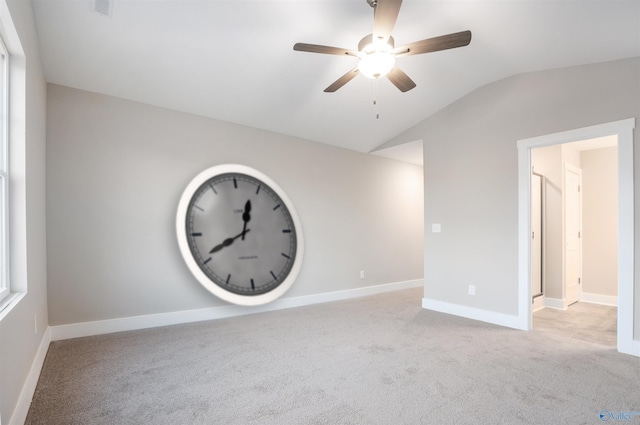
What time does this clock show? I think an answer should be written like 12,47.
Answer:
12,41
